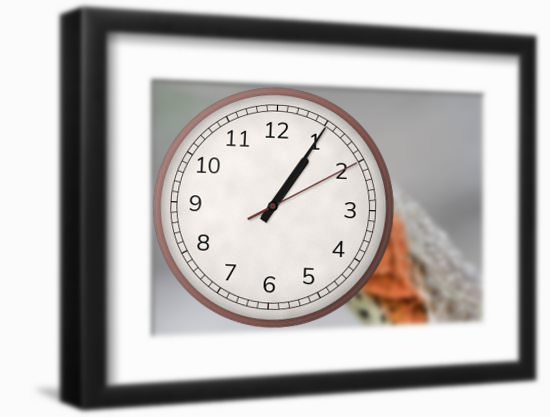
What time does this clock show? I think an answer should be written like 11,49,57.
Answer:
1,05,10
